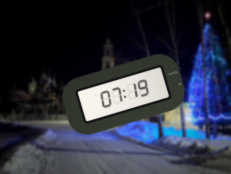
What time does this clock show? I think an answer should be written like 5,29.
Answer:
7,19
